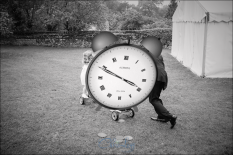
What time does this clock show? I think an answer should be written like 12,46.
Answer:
3,49
